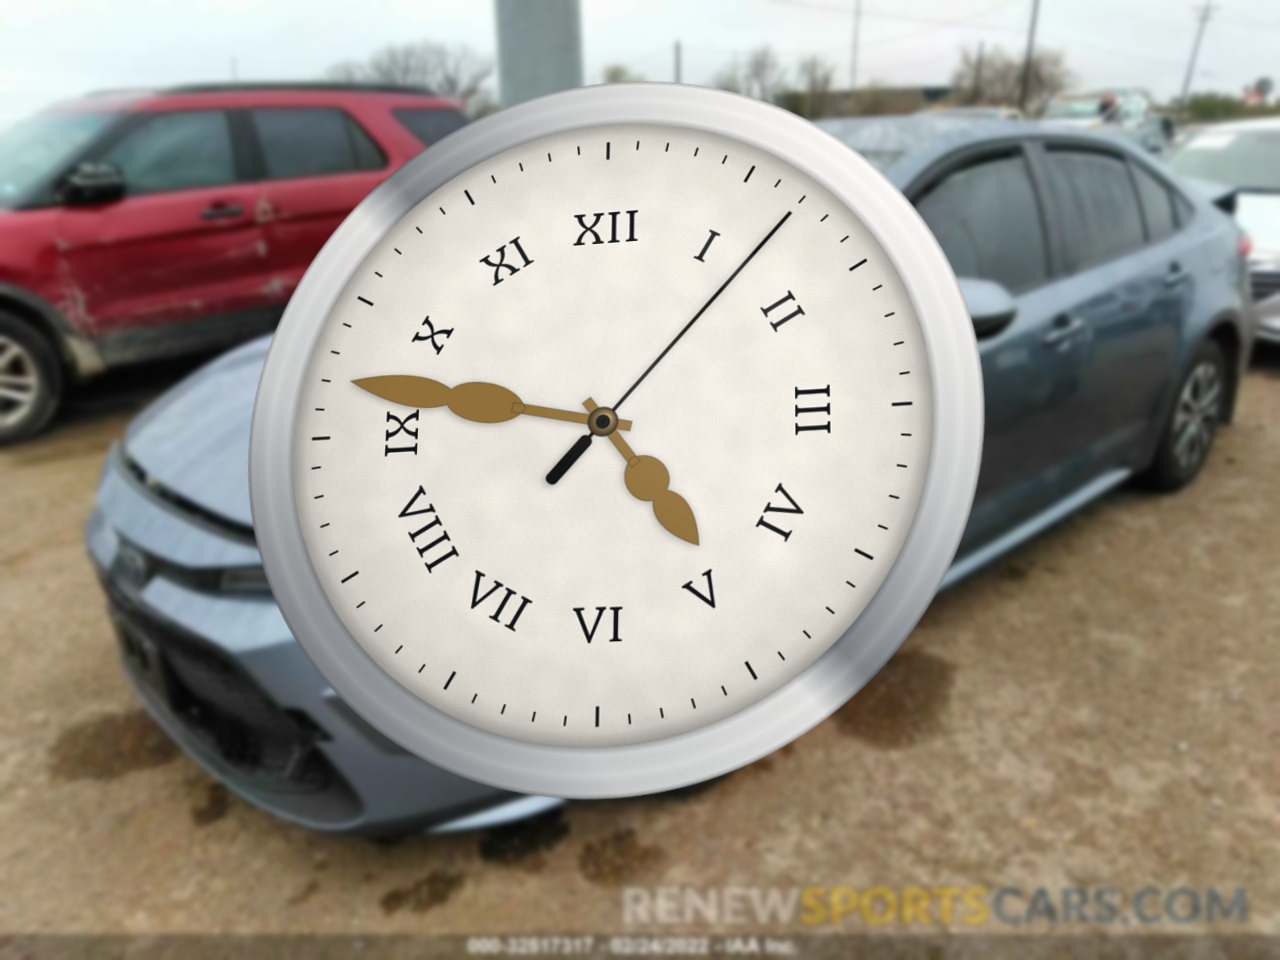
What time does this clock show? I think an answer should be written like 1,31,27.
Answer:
4,47,07
